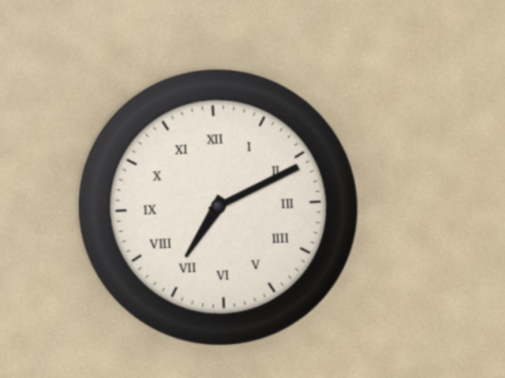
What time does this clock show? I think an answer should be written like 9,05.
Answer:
7,11
